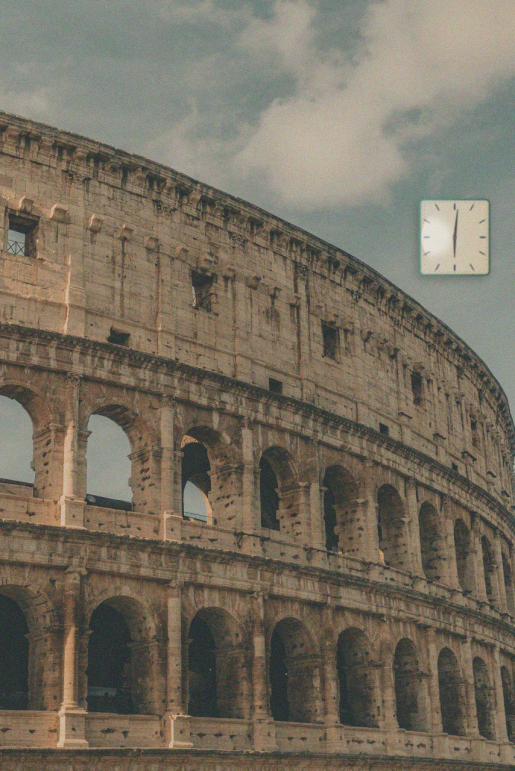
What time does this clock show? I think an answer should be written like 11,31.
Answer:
6,01
